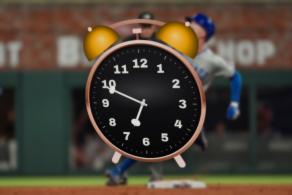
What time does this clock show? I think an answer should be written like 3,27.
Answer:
6,49
